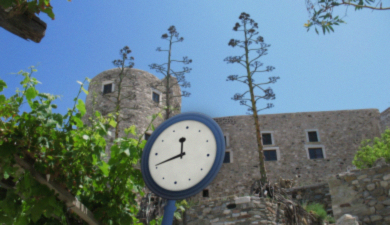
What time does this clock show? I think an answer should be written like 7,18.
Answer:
11,41
